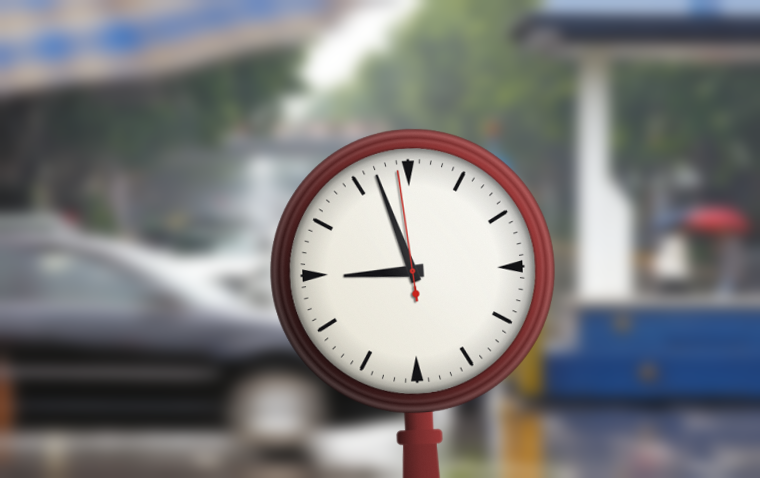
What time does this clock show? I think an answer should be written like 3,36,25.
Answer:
8,56,59
